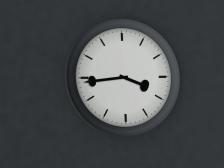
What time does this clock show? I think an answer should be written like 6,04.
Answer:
3,44
